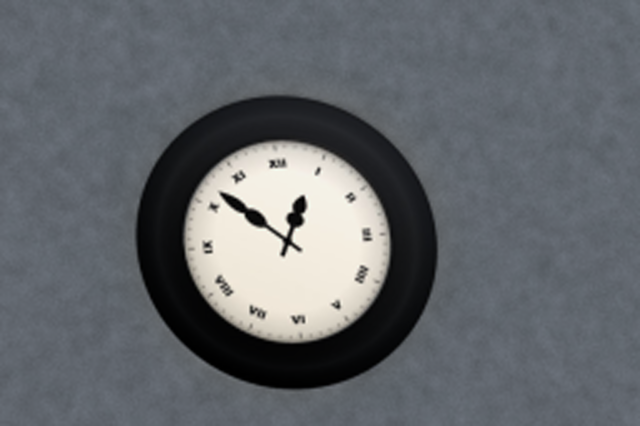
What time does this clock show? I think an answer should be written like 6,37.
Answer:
12,52
